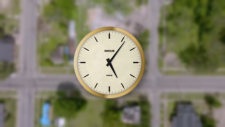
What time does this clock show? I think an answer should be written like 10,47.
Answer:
5,06
